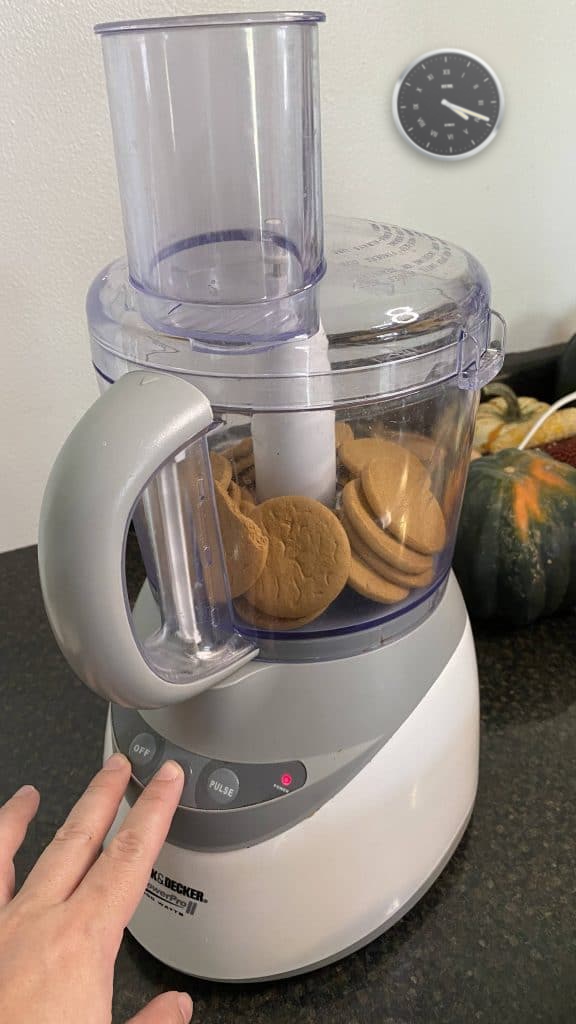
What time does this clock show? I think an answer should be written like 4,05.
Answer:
4,19
